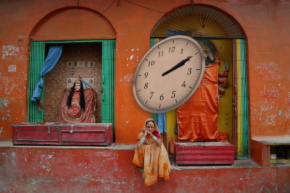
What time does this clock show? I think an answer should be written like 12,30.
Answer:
2,10
